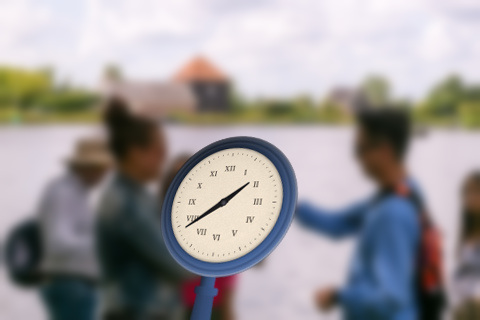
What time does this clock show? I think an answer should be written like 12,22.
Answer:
1,39
